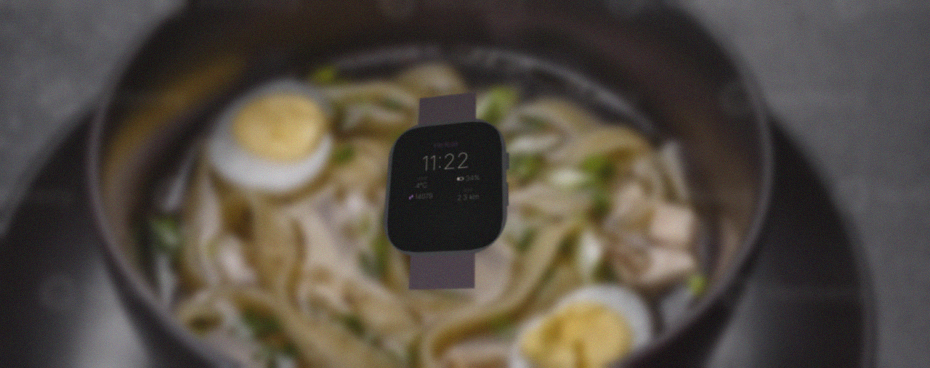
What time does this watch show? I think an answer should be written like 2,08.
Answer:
11,22
